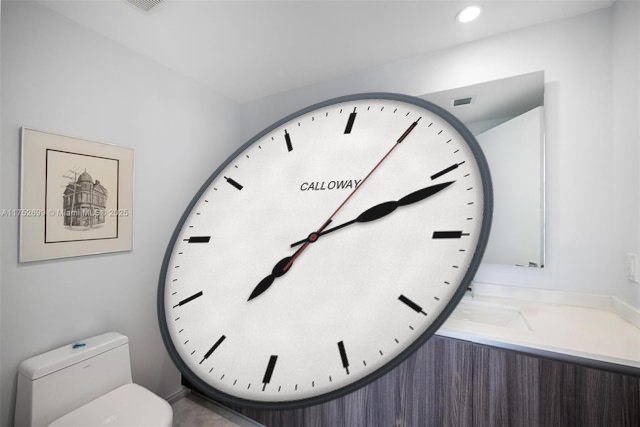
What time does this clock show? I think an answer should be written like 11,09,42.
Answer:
7,11,05
